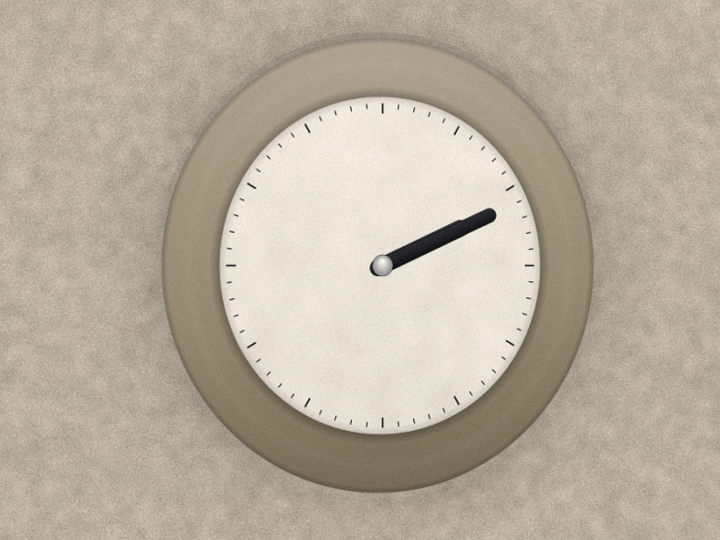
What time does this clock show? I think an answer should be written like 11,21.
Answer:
2,11
